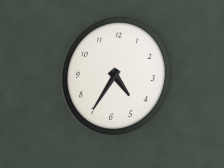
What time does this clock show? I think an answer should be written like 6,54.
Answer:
4,35
